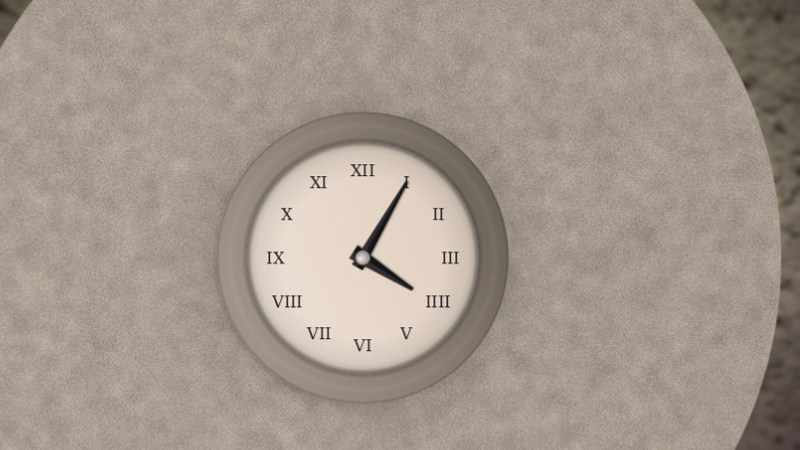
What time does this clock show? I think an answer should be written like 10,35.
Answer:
4,05
